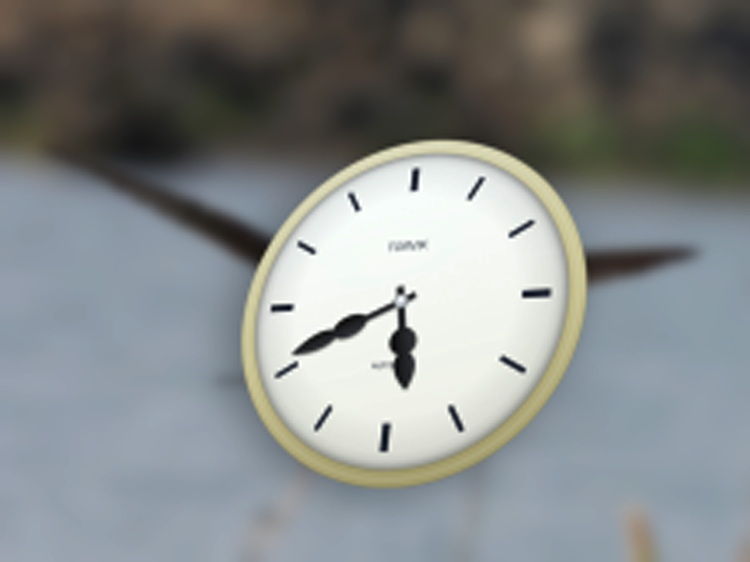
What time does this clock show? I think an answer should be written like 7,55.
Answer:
5,41
